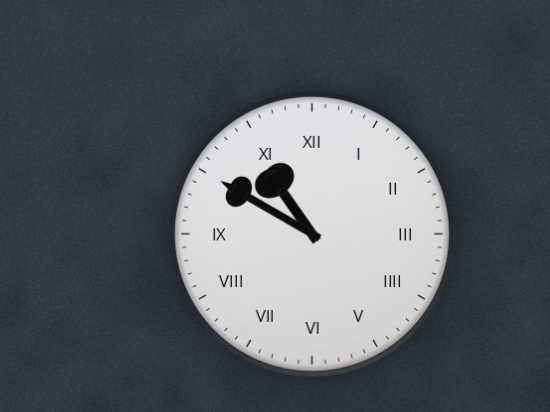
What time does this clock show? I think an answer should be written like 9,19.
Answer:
10,50
